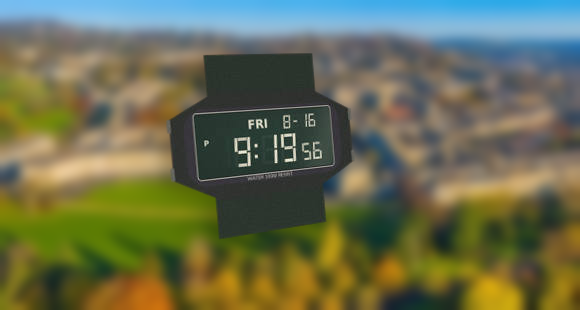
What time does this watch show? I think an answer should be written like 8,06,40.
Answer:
9,19,56
